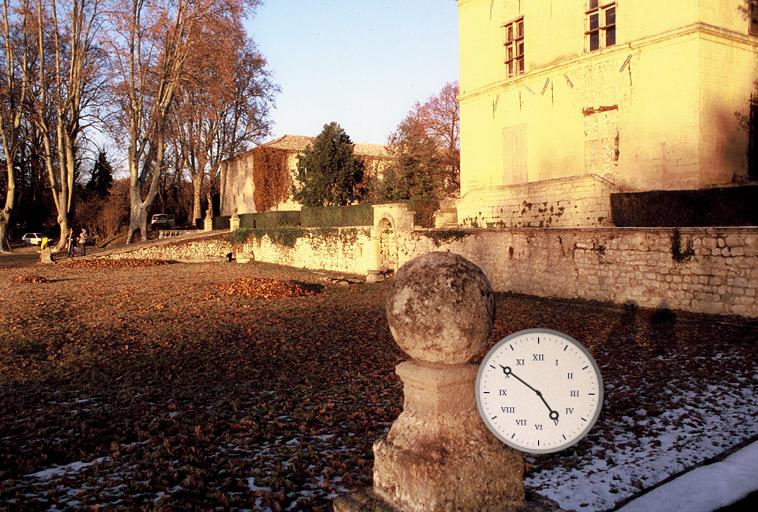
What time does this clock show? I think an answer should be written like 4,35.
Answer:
4,51
